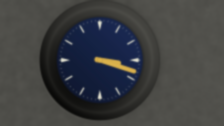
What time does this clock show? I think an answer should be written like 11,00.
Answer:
3,18
